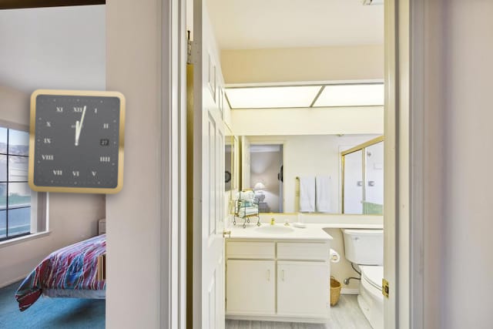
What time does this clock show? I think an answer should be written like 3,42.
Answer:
12,02
